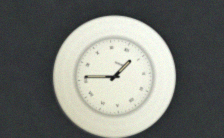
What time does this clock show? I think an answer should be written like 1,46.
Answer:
12,41
